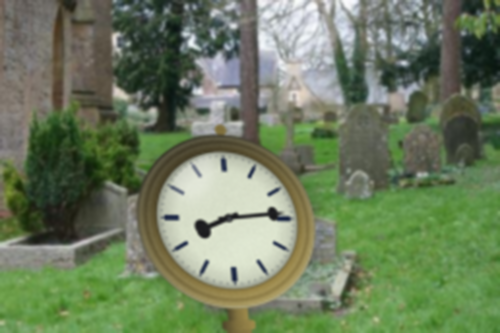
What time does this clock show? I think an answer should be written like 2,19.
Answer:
8,14
